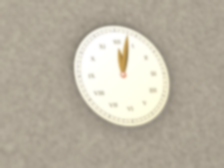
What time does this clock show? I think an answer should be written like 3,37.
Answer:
12,03
